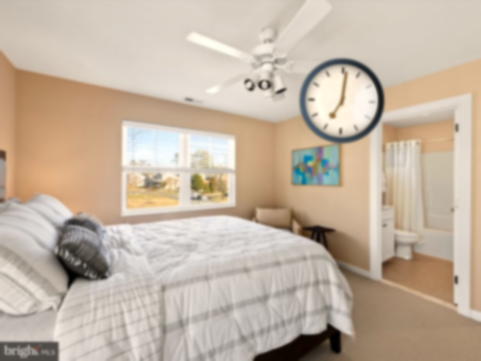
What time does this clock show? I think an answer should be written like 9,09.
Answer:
7,01
